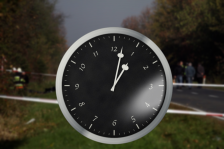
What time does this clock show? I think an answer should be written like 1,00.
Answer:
1,02
